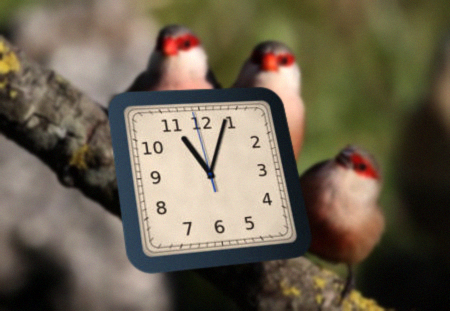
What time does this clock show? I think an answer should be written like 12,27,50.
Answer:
11,03,59
